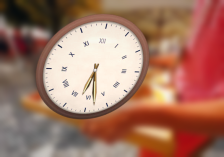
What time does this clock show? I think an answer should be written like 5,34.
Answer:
6,28
